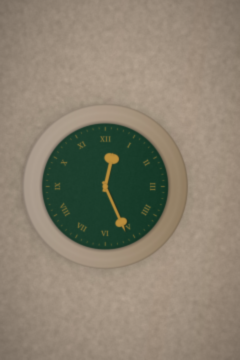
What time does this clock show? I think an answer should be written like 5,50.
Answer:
12,26
